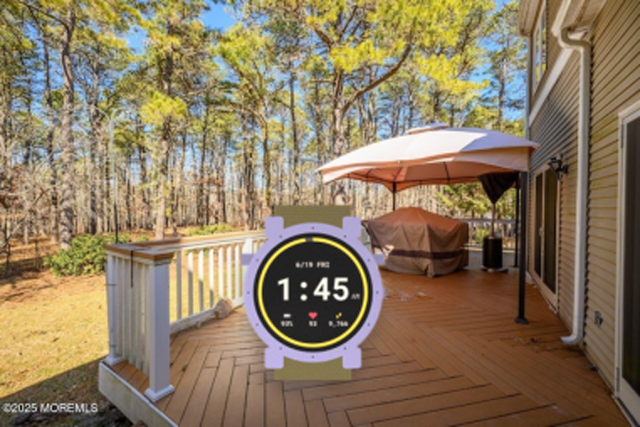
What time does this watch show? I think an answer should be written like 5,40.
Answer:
1,45
